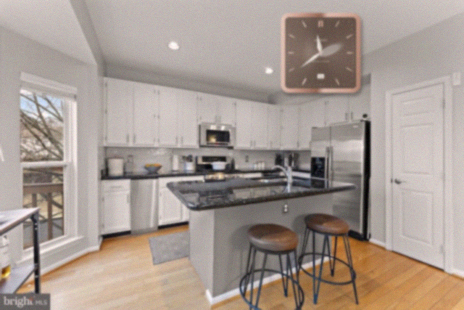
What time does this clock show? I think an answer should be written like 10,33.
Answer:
11,39
